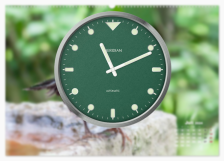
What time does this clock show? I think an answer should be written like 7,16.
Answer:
11,11
